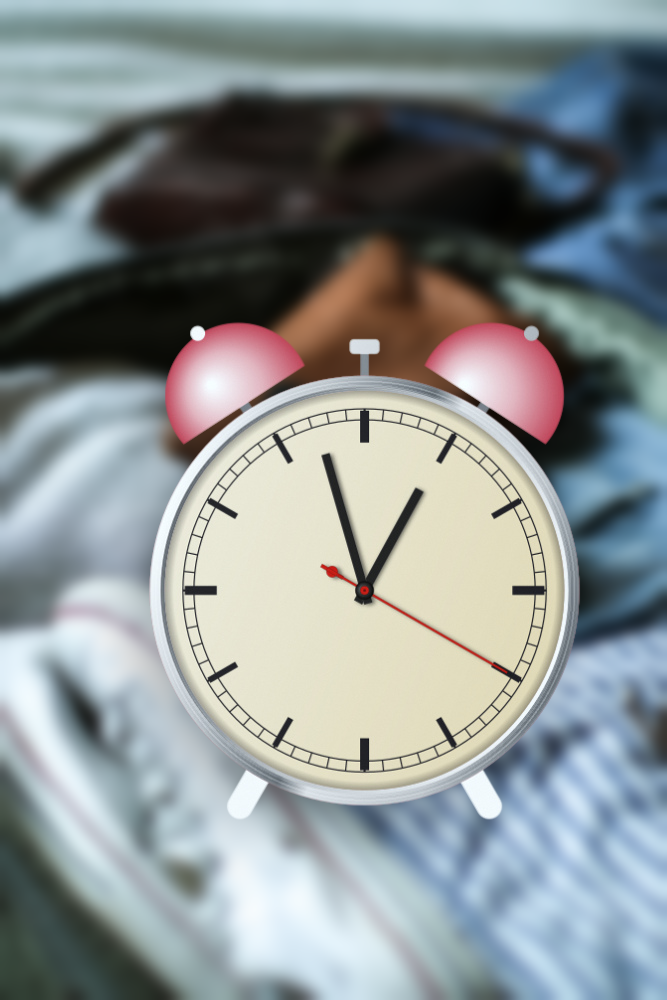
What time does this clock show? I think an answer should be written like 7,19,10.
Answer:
12,57,20
